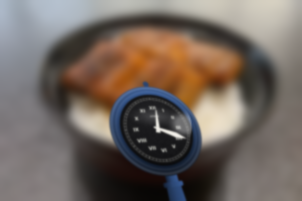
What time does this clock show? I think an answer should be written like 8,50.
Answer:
12,19
